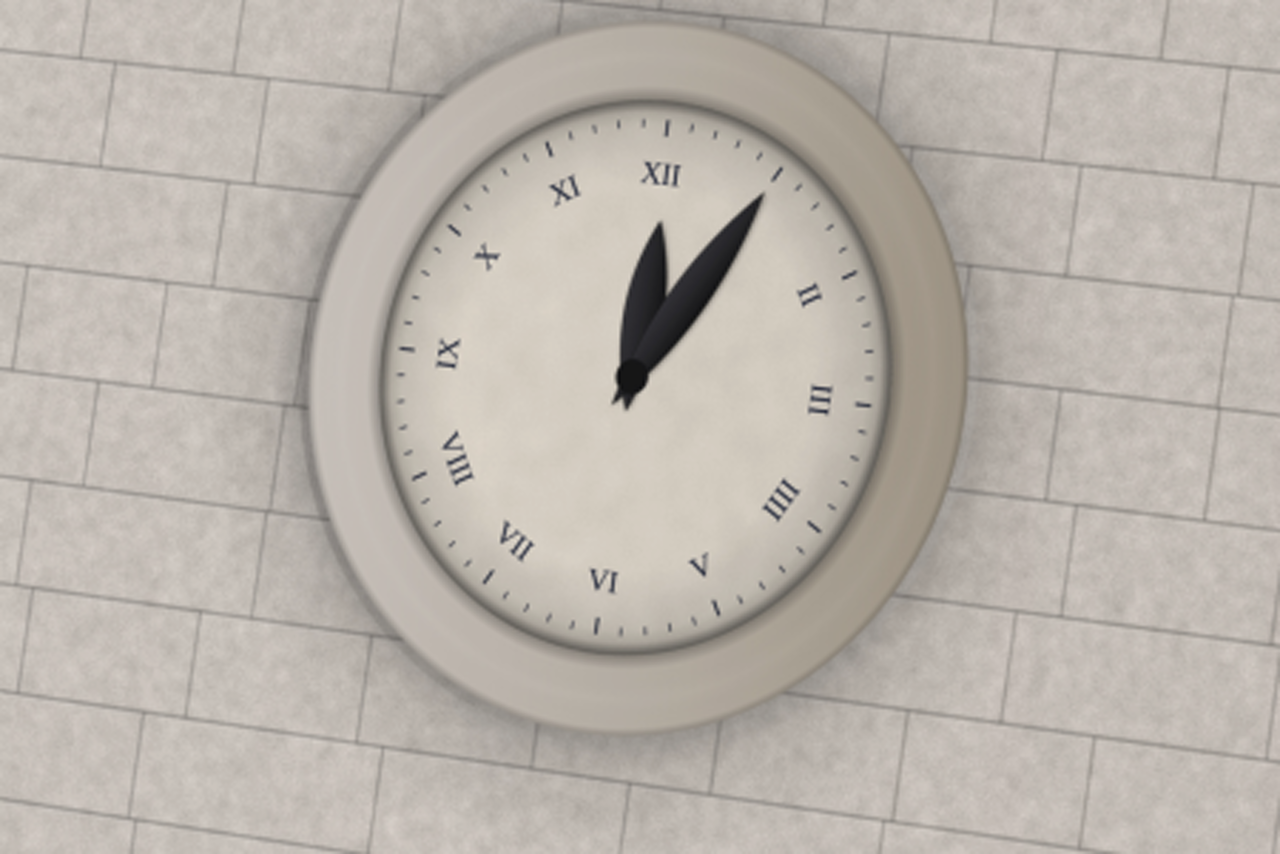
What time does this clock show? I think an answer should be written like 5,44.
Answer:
12,05
